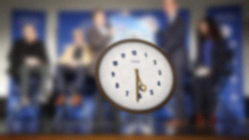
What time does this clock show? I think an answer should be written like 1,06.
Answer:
5,31
